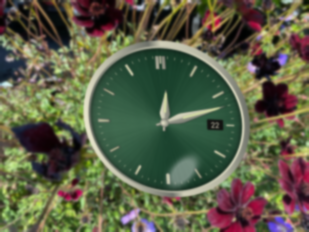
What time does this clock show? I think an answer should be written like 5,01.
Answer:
12,12
